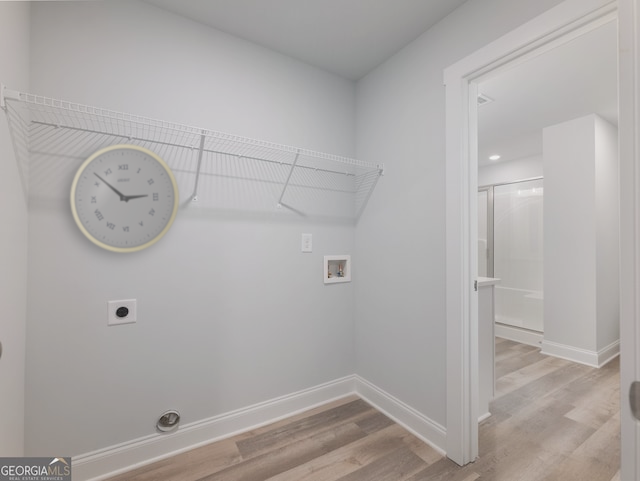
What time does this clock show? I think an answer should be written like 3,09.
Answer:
2,52
